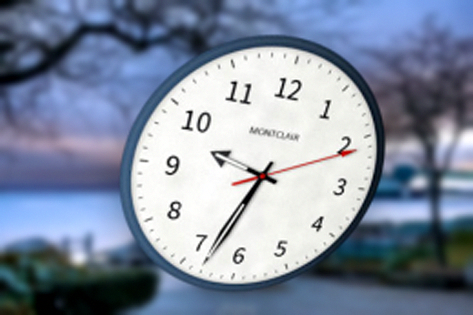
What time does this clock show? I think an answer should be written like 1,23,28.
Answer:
9,33,11
